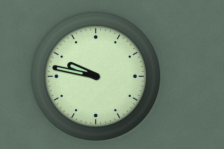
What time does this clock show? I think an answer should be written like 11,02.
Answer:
9,47
